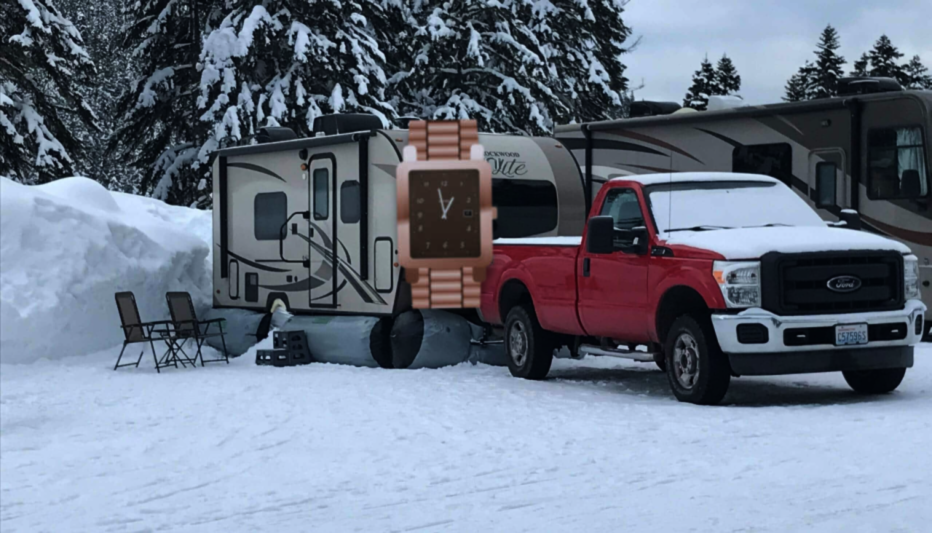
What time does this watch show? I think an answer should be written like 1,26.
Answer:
12,58
